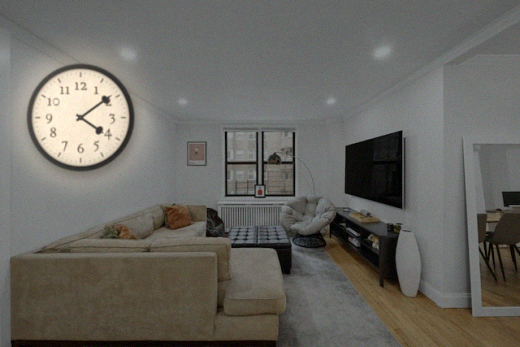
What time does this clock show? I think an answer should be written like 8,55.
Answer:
4,09
